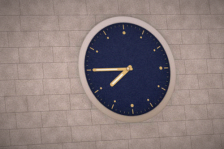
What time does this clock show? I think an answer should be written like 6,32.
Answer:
7,45
